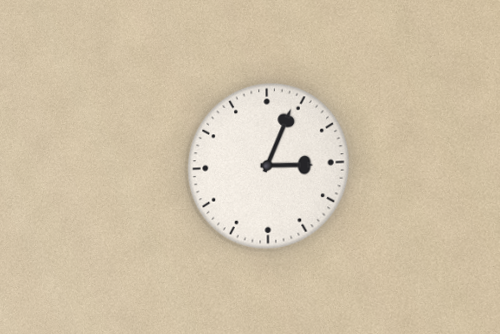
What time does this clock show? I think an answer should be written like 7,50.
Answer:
3,04
